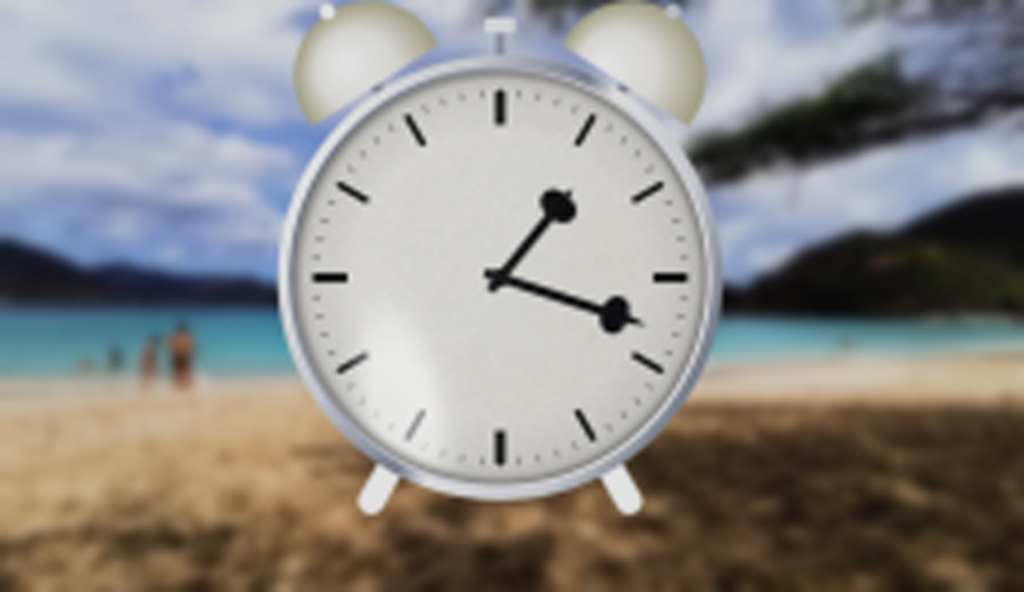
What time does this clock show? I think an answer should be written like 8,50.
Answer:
1,18
